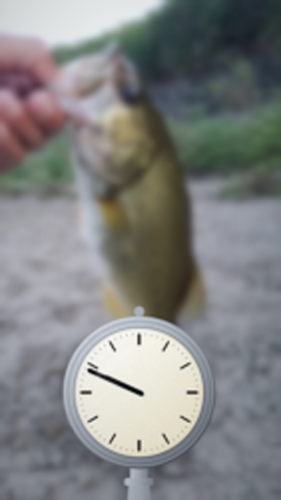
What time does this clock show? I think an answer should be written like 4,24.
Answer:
9,49
